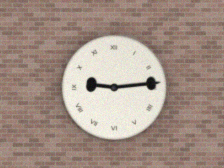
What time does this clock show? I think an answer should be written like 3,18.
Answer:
9,14
